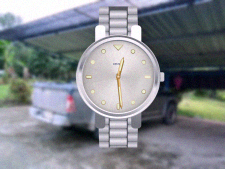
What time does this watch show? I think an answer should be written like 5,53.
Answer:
12,29
